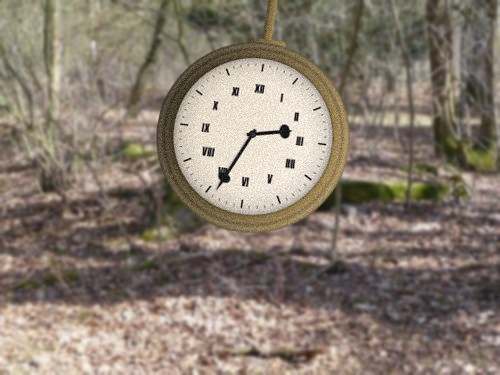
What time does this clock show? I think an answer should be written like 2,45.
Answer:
2,34
